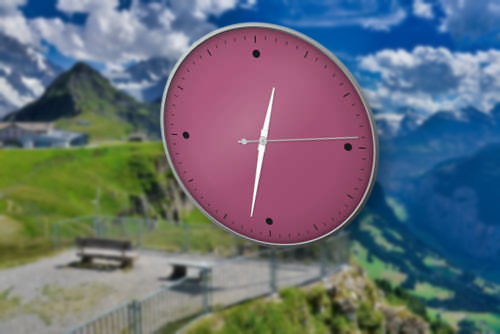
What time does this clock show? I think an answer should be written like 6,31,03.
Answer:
12,32,14
